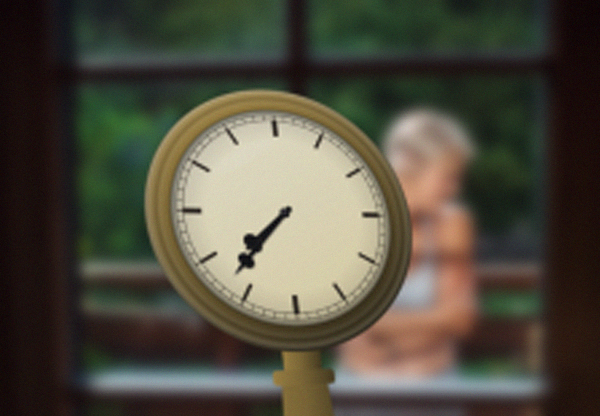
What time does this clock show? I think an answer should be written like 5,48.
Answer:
7,37
